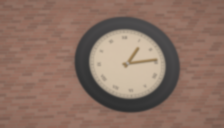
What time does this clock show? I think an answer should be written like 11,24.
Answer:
1,14
